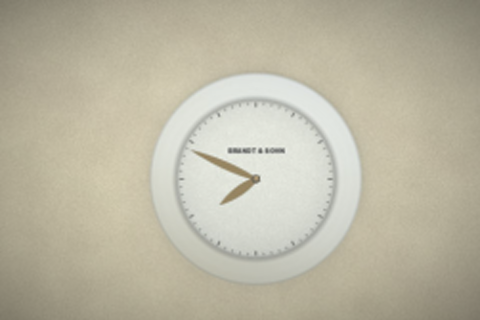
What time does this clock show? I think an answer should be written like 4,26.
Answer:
7,49
